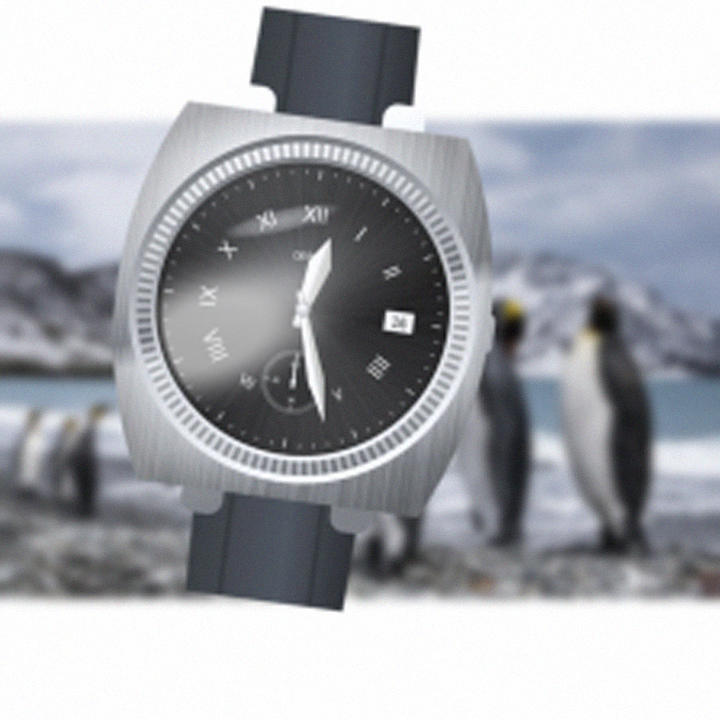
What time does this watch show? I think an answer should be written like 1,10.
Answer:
12,27
